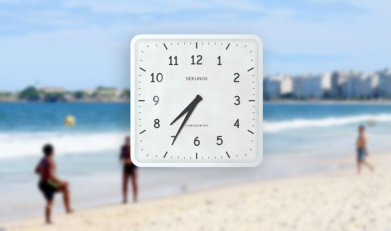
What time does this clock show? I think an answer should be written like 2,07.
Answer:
7,35
